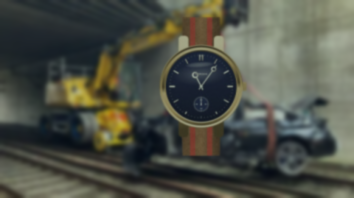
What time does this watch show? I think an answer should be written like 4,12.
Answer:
11,06
